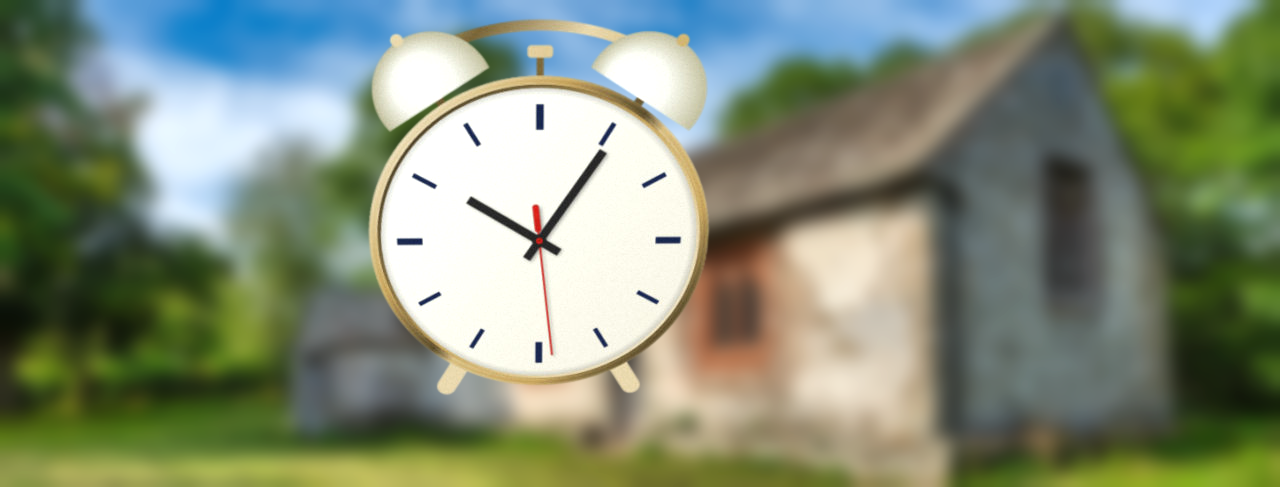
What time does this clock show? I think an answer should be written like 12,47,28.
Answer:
10,05,29
